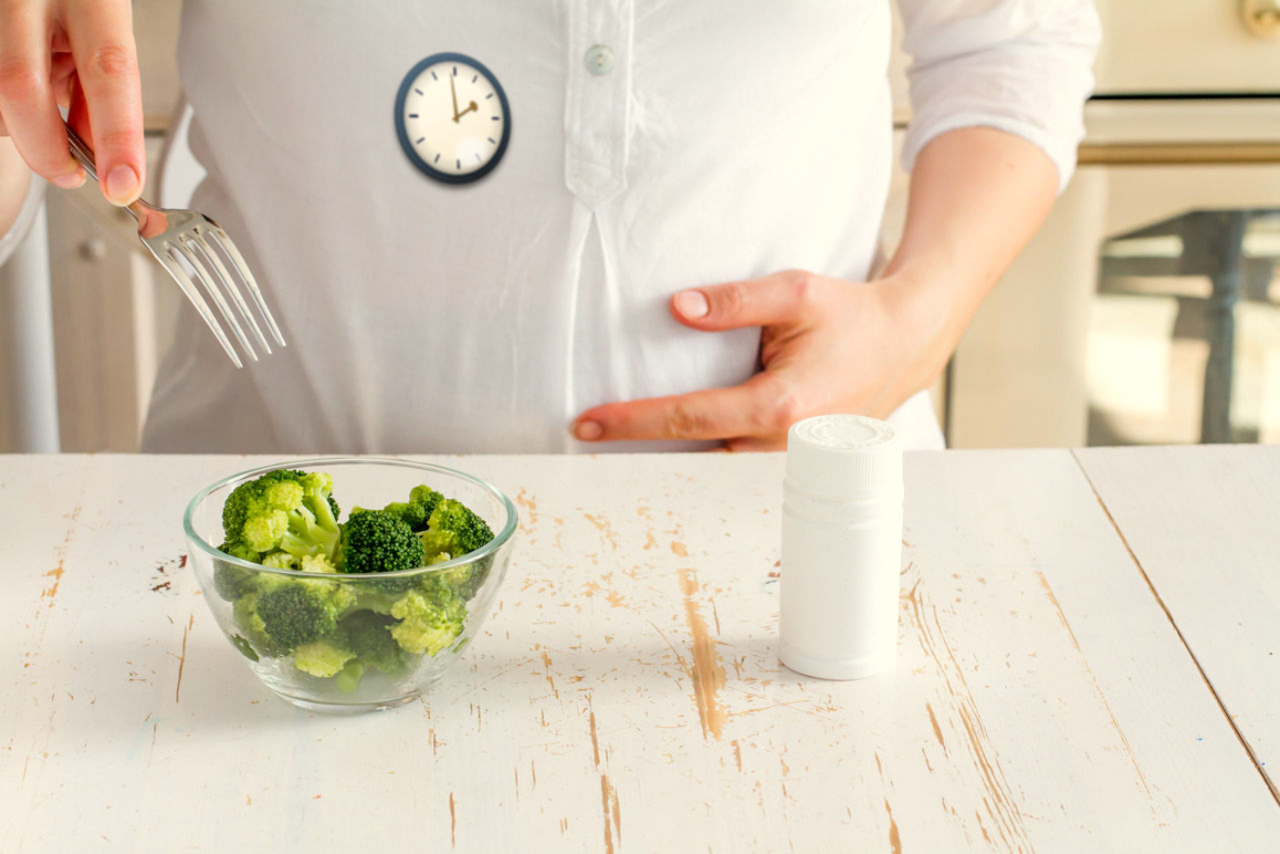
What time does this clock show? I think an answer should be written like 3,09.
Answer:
1,59
